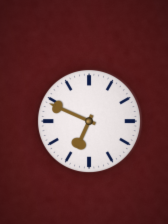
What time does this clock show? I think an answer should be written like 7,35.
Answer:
6,49
